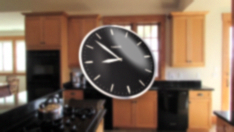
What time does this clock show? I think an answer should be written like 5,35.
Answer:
8,53
